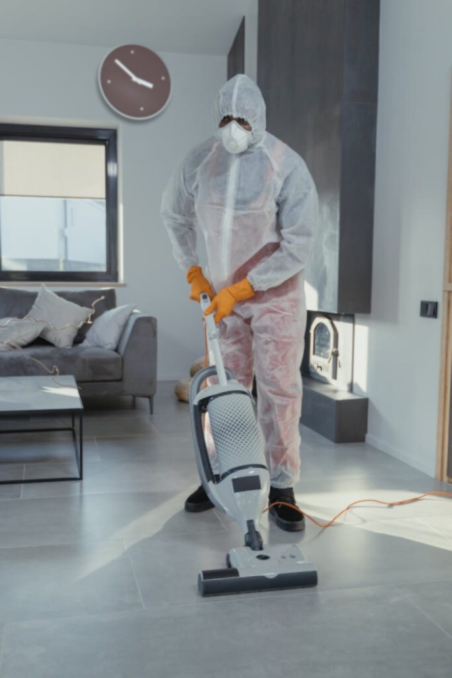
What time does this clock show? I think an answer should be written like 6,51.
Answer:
3,53
